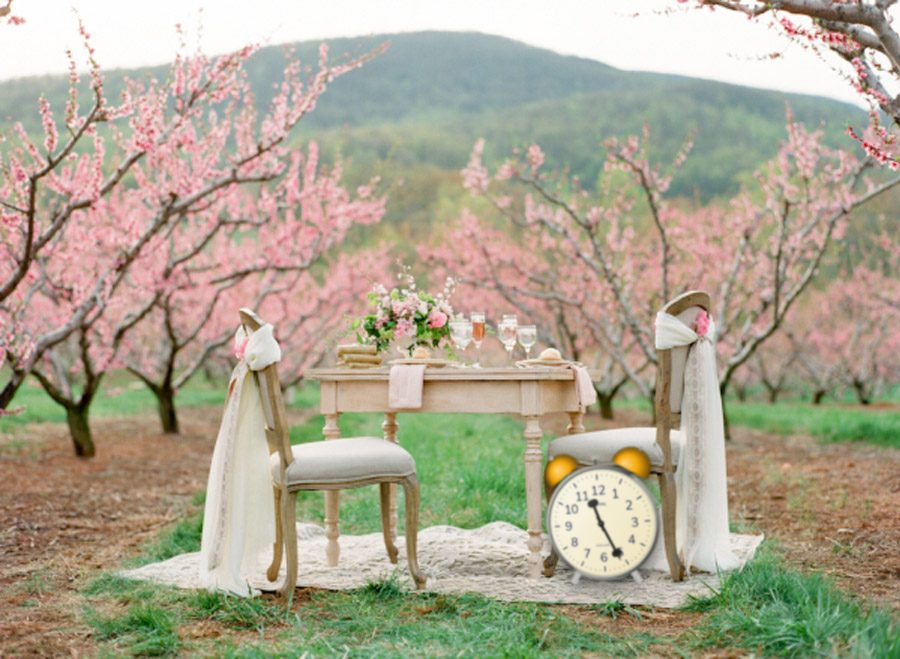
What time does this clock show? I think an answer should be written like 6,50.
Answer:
11,26
